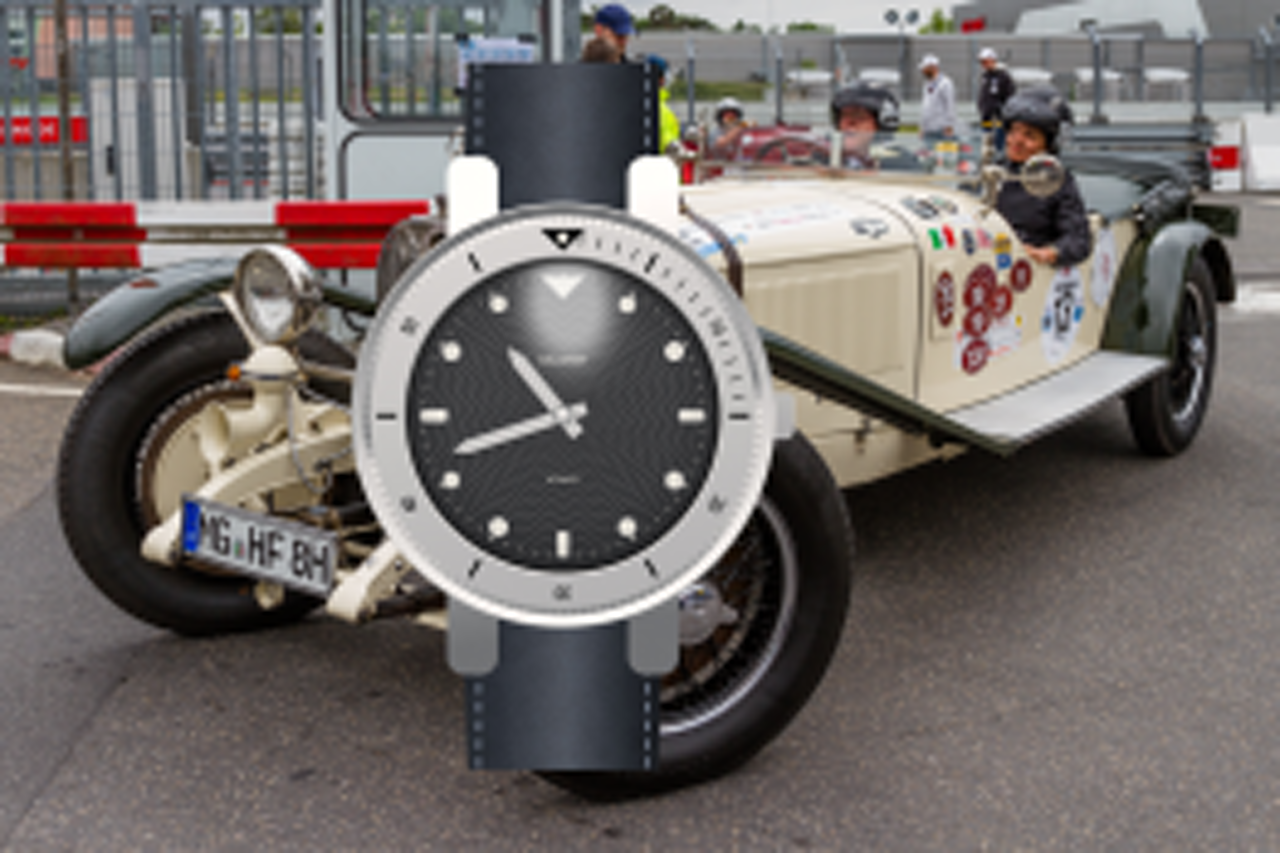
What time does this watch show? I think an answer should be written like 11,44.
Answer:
10,42
